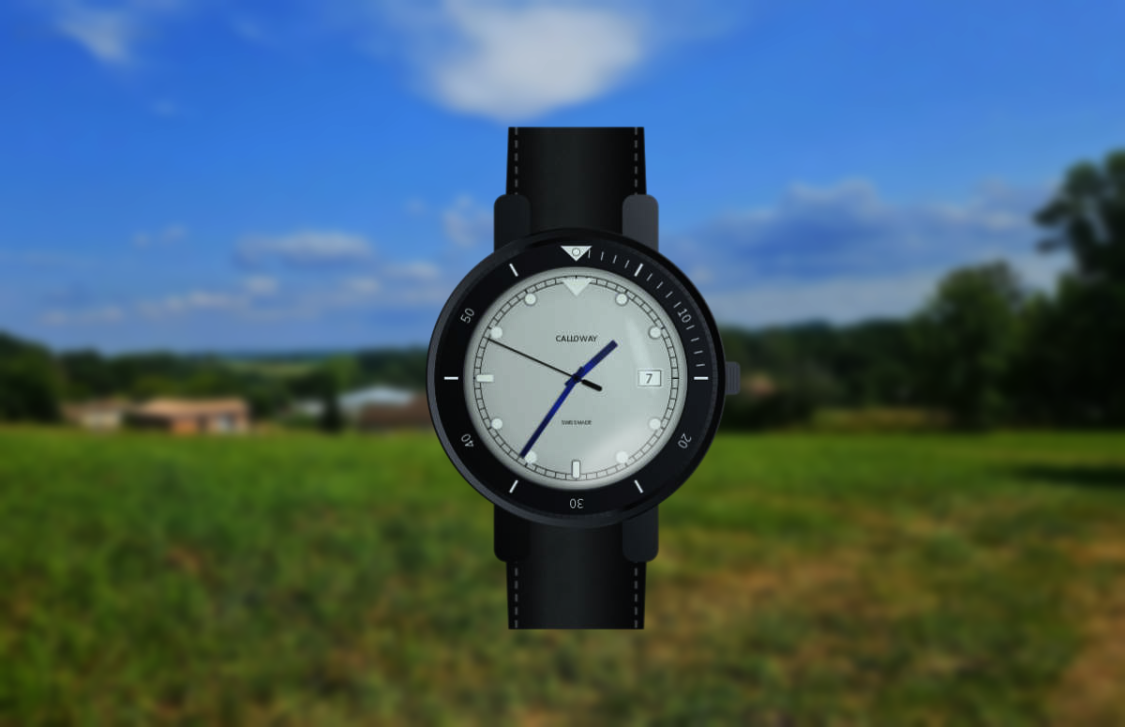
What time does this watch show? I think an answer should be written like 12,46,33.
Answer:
1,35,49
